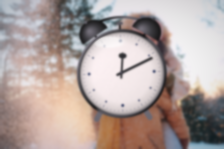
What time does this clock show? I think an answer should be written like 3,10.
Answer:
12,11
